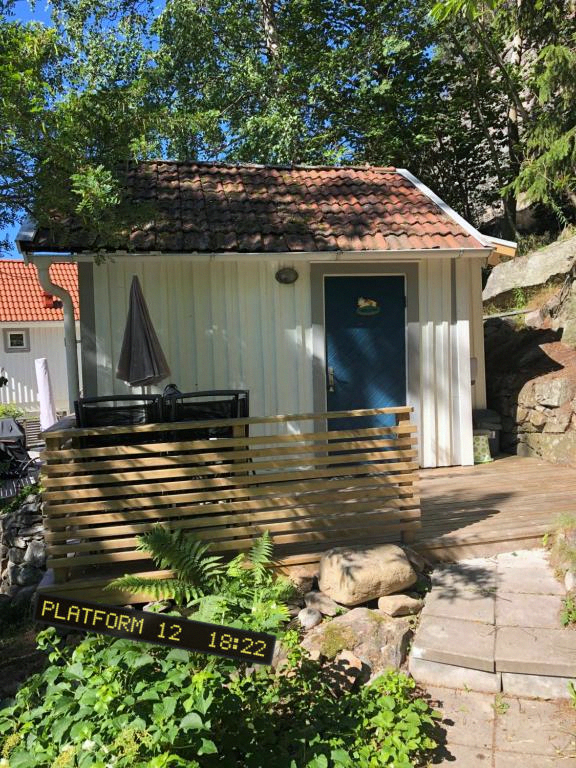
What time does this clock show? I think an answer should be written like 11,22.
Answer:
18,22
